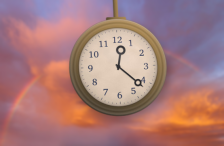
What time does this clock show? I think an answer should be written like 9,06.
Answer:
12,22
